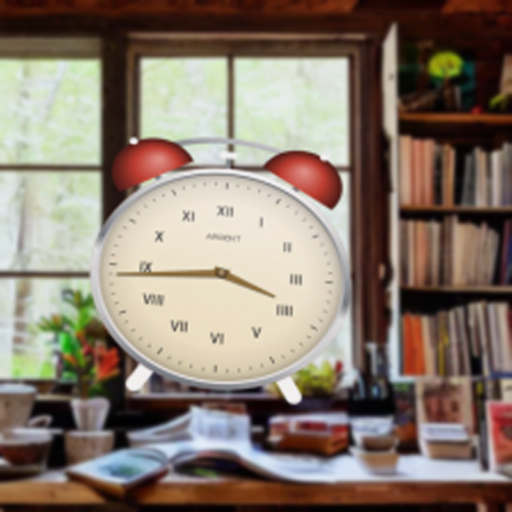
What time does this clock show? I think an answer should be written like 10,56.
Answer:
3,44
